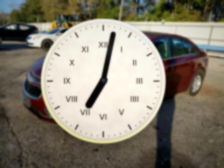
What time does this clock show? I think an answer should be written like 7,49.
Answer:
7,02
